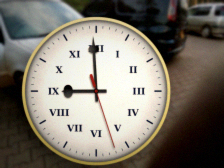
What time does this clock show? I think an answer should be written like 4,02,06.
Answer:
8,59,27
